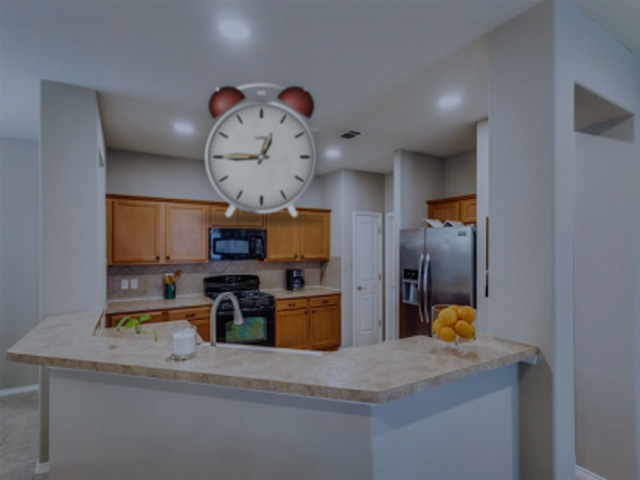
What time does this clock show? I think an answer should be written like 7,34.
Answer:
12,45
